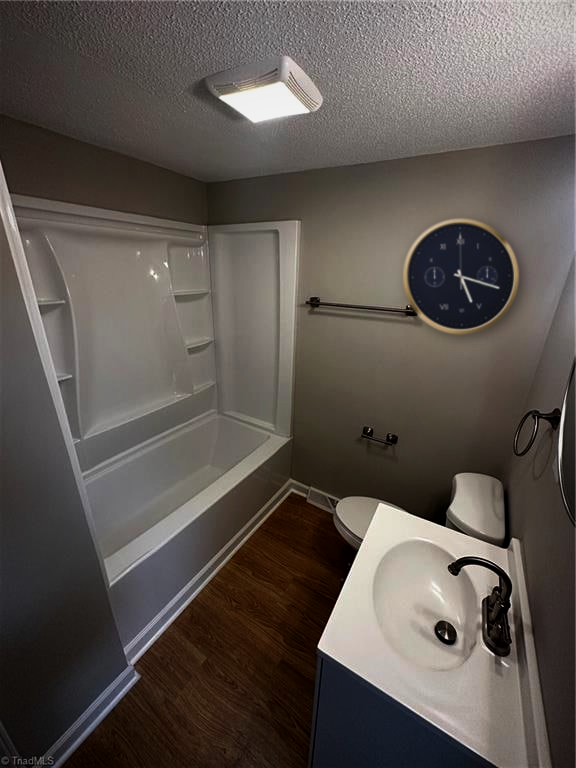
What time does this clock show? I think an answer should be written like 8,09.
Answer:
5,18
